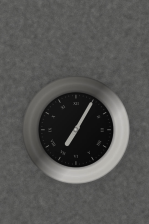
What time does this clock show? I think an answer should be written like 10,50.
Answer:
7,05
